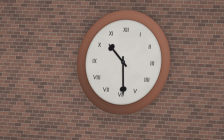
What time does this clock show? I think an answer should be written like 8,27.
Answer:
10,29
